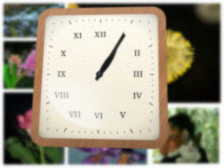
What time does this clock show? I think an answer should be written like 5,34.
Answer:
1,05
